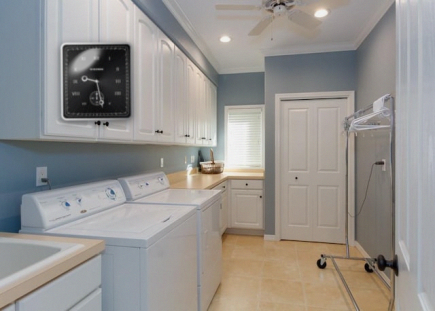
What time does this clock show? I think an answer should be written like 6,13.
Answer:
9,28
